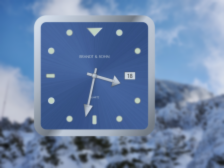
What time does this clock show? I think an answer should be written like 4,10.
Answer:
3,32
